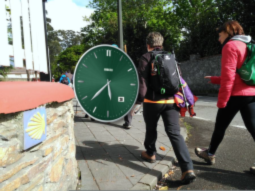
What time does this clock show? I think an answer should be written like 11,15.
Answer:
5,38
